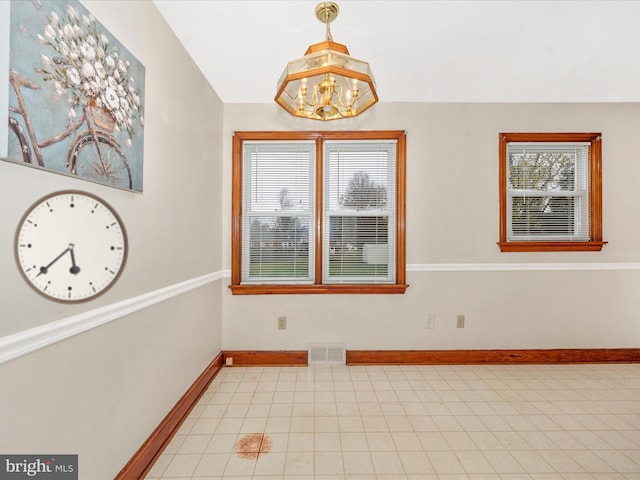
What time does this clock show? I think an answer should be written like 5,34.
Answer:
5,38
